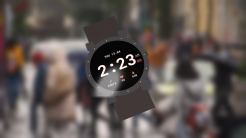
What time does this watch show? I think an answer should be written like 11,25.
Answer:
2,23
